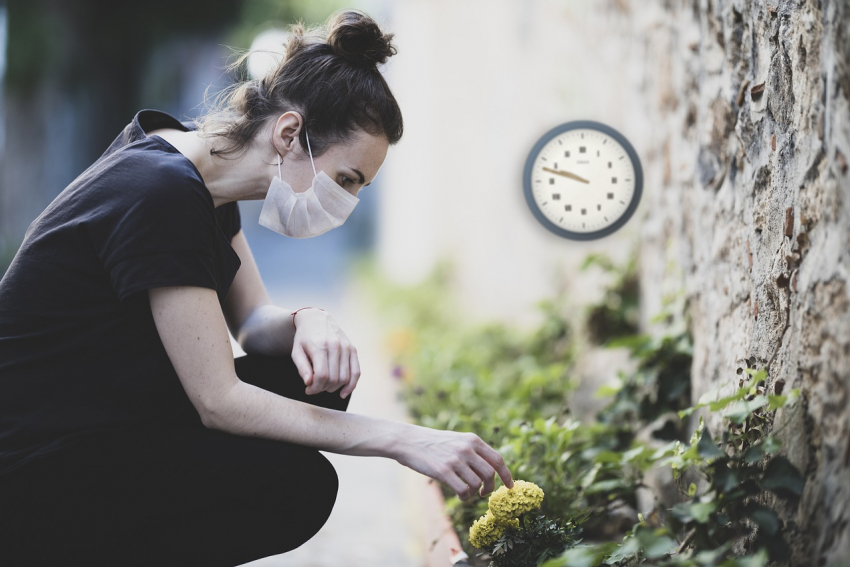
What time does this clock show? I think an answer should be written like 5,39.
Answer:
9,48
